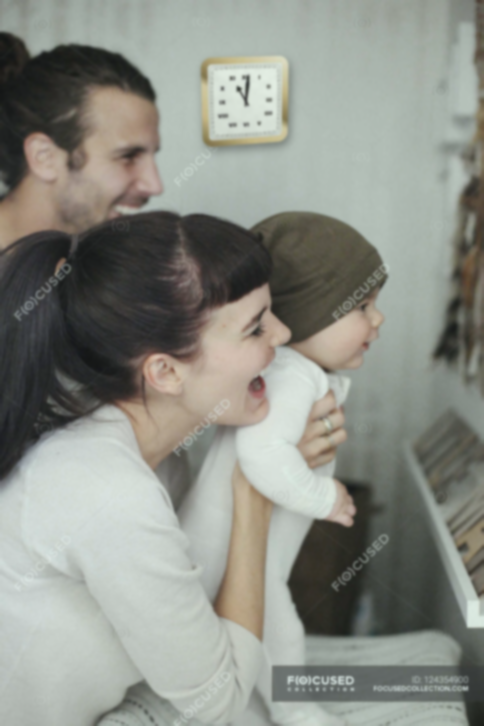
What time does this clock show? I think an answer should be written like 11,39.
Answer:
11,01
